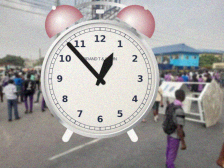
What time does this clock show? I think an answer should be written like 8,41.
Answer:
12,53
